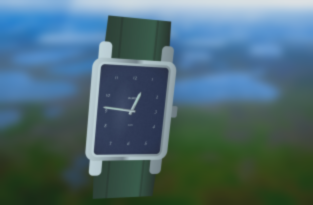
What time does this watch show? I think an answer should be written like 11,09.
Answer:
12,46
